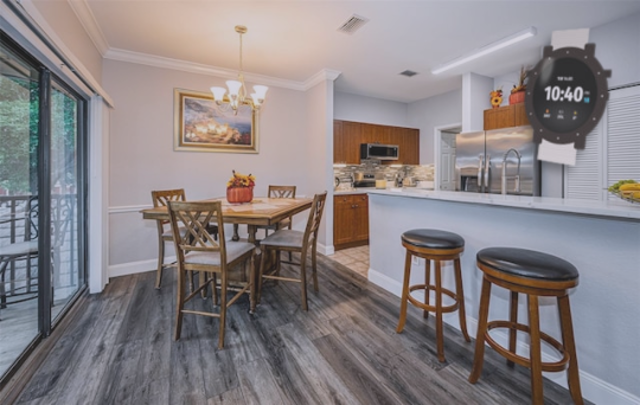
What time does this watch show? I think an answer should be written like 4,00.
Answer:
10,40
